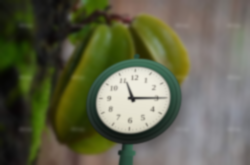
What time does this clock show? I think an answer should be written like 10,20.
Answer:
11,15
